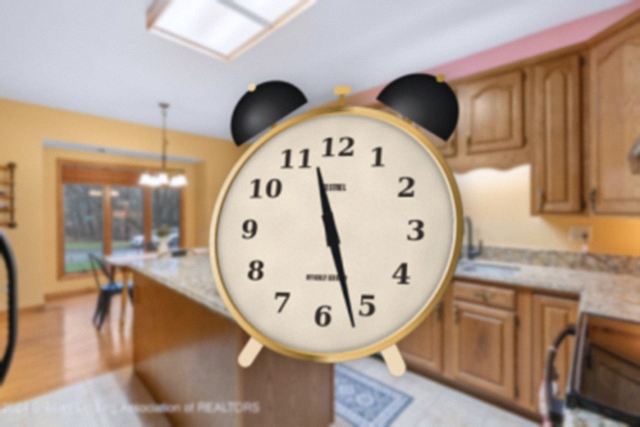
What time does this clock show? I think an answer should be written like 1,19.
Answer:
11,27
